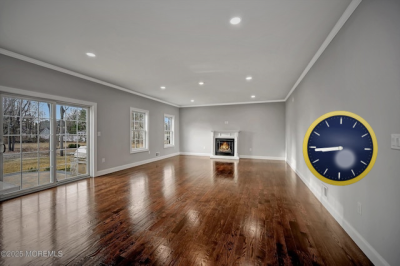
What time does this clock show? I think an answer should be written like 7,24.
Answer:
8,44
